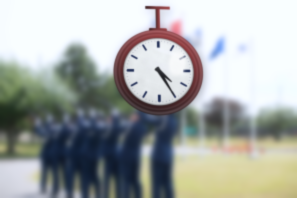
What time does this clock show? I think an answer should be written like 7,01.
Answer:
4,25
